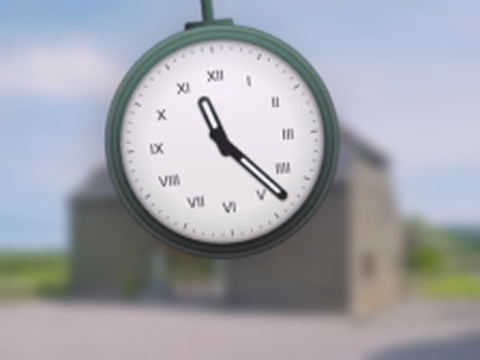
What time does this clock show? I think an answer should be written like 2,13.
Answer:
11,23
